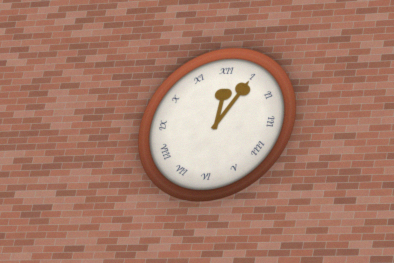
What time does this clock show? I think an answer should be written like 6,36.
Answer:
12,05
